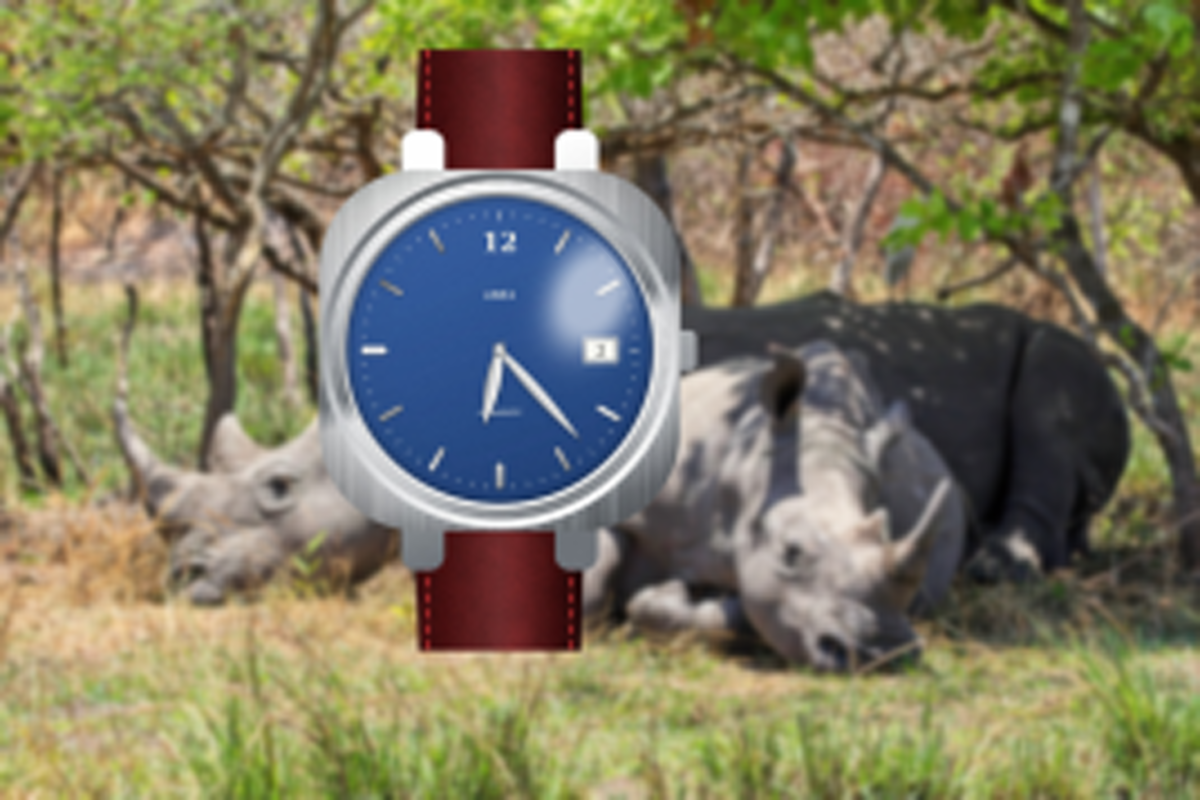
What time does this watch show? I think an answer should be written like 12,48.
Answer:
6,23
